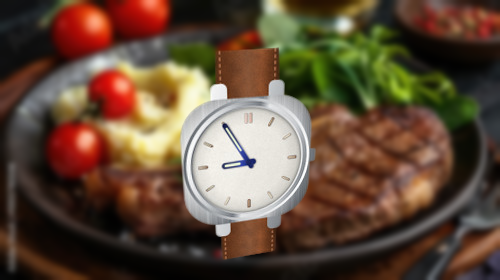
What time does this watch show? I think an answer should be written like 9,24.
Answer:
8,55
